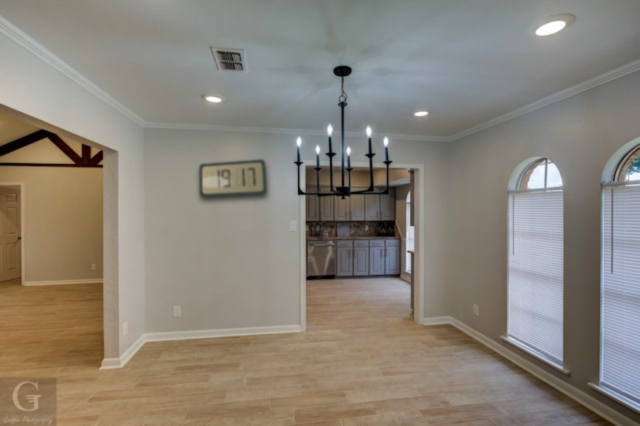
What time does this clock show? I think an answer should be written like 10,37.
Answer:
19,17
